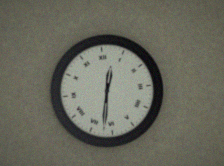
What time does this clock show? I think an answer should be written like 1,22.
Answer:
12,32
